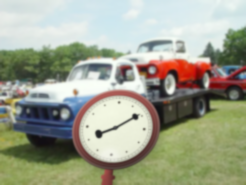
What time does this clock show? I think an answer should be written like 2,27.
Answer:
8,09
